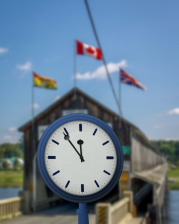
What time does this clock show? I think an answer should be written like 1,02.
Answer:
11,54
